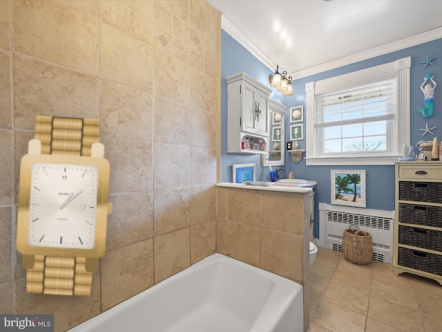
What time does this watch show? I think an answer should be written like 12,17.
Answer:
1,08
